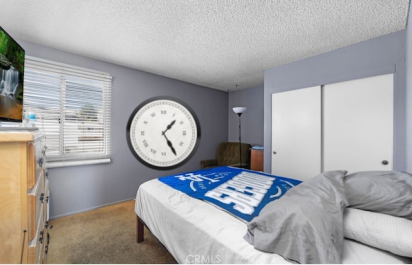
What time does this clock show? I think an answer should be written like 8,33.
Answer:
1,25
